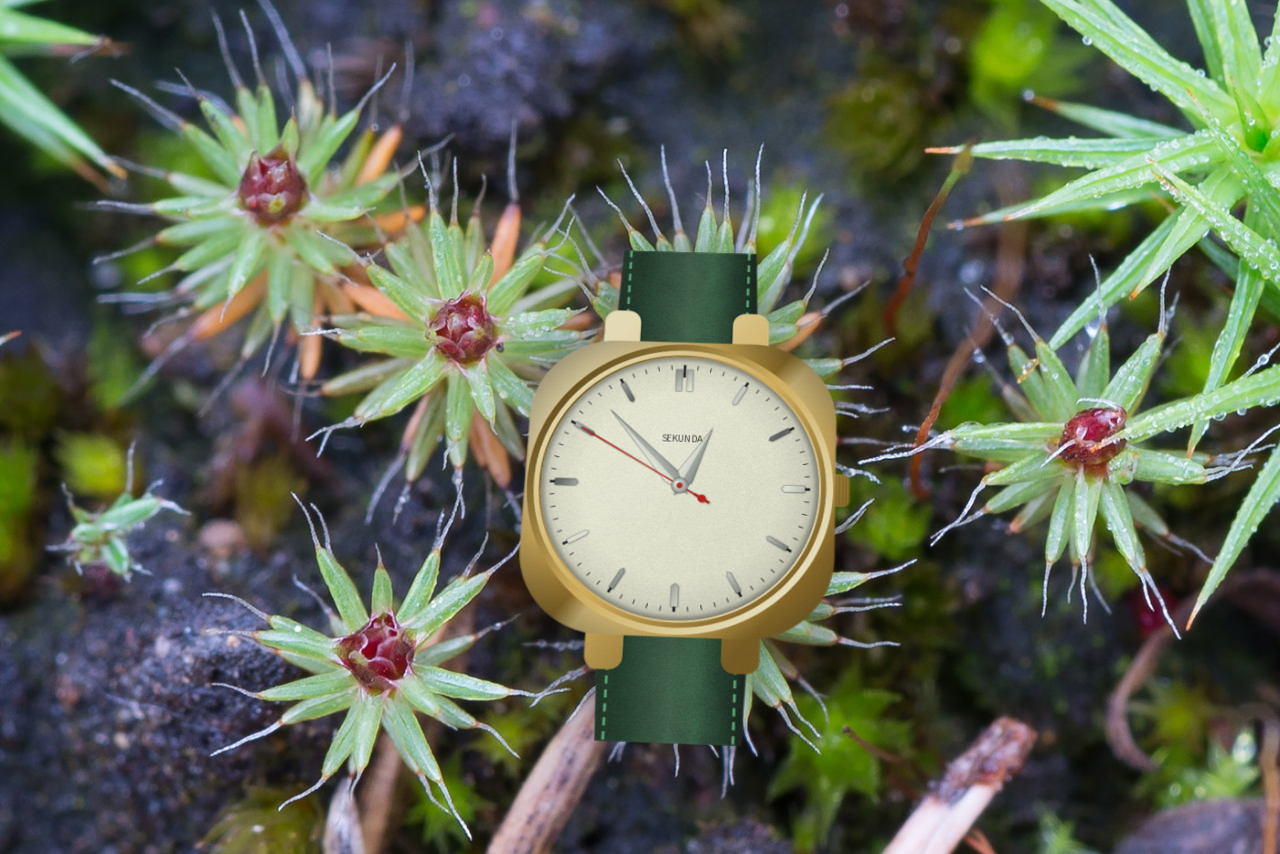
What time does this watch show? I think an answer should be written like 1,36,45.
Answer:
12,52,50
